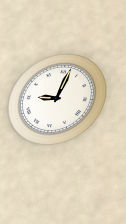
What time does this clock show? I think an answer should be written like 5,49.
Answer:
9,02
